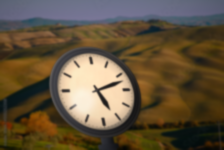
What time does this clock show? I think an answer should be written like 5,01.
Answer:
5,12
